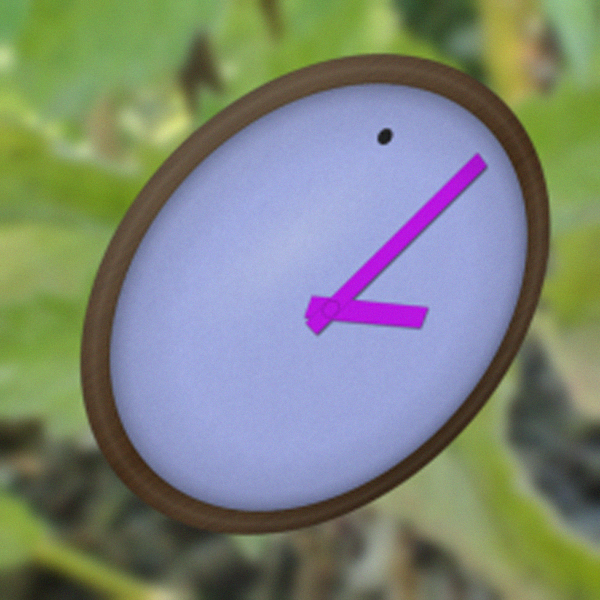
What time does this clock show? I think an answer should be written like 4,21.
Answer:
3,06
